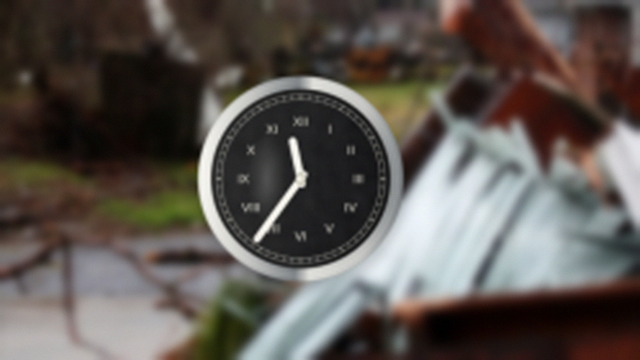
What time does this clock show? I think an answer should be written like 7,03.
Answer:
11,36
